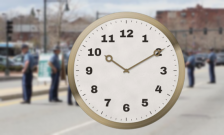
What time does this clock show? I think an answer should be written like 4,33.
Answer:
10,10
